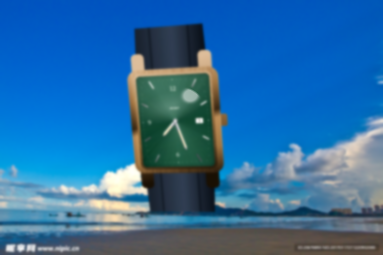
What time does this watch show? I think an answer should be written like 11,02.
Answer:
7,27
